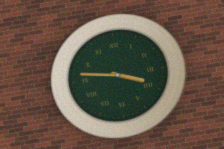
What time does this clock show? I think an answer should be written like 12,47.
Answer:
3,47
